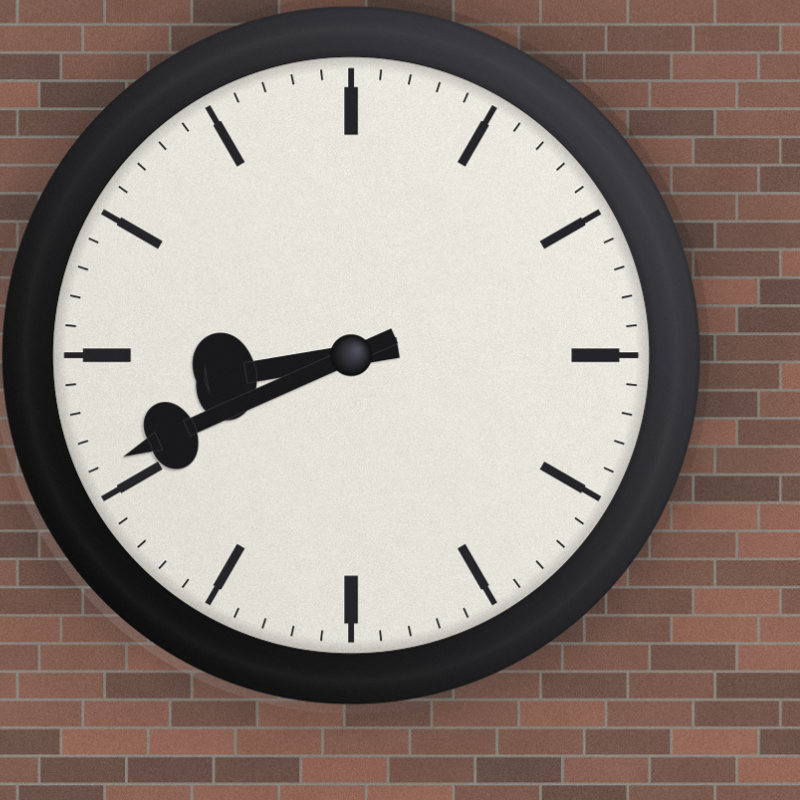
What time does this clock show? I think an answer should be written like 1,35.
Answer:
8,41
